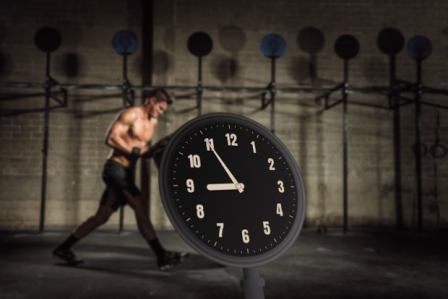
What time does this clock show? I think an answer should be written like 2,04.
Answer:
8,55
